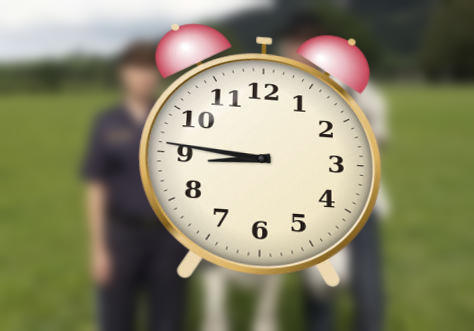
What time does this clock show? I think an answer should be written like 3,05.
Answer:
8,46
